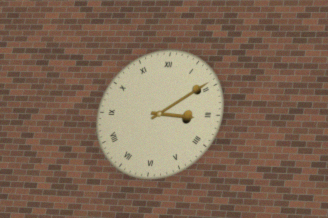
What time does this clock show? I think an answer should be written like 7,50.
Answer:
3,09
